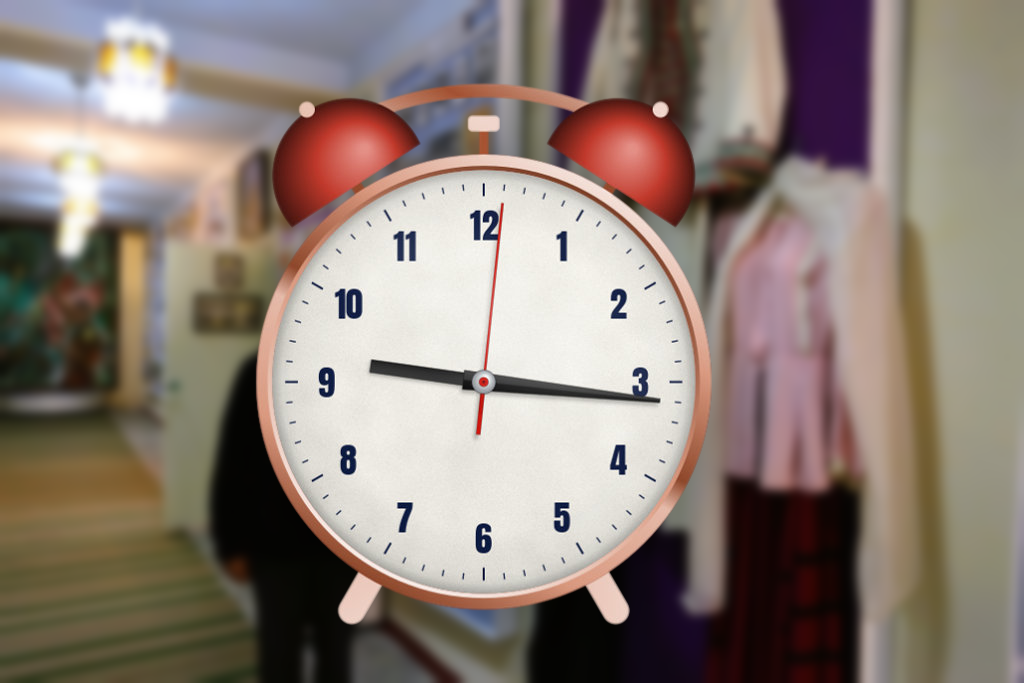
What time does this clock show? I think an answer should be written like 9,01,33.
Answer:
9,16,01
